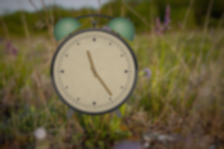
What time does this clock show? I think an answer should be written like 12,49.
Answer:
11,24
